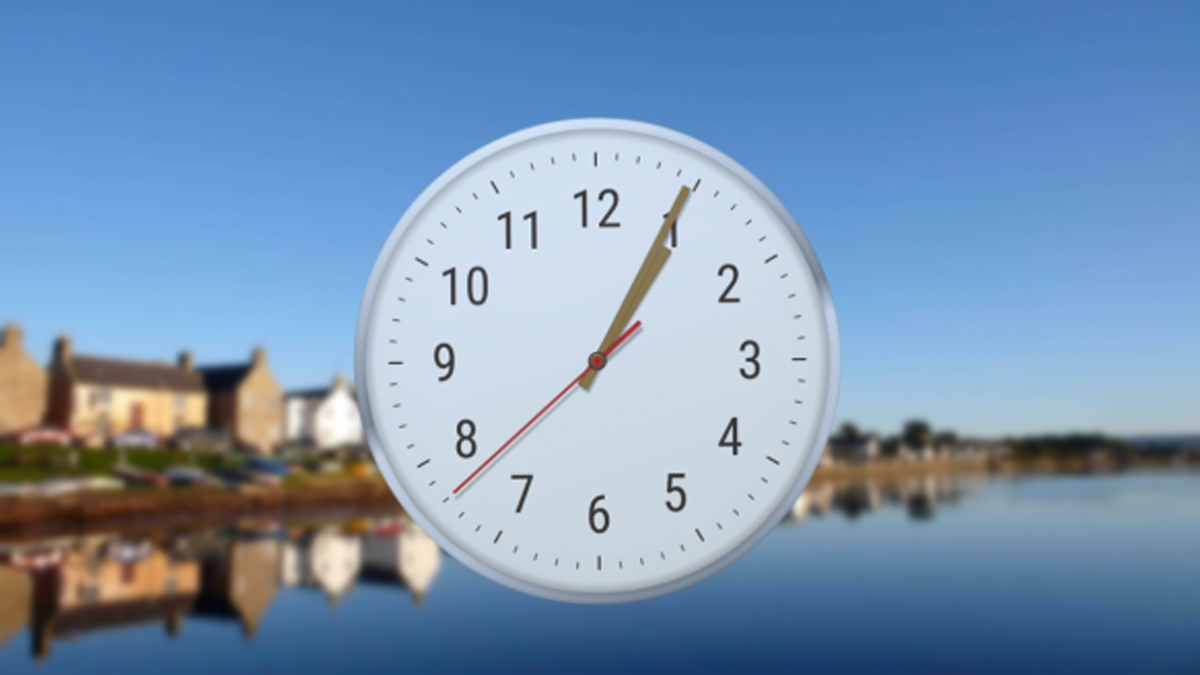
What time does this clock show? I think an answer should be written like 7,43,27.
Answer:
1,04,38
